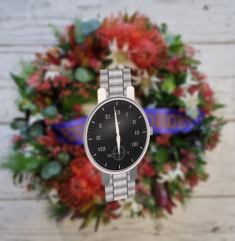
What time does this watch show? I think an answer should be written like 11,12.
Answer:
5,59
